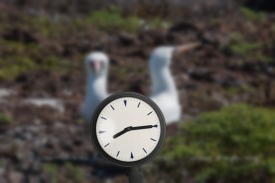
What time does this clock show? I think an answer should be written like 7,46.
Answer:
8,15
